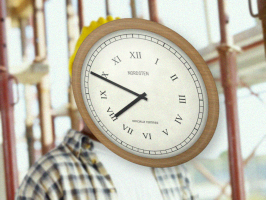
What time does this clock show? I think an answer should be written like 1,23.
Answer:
7,49
